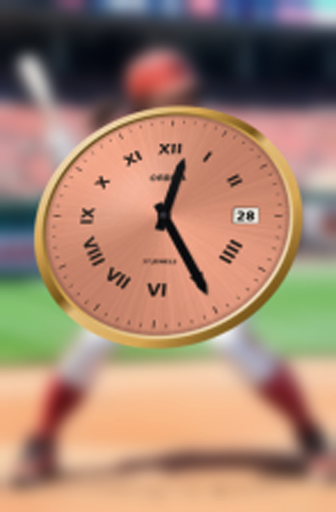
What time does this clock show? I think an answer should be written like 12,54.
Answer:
12,25
